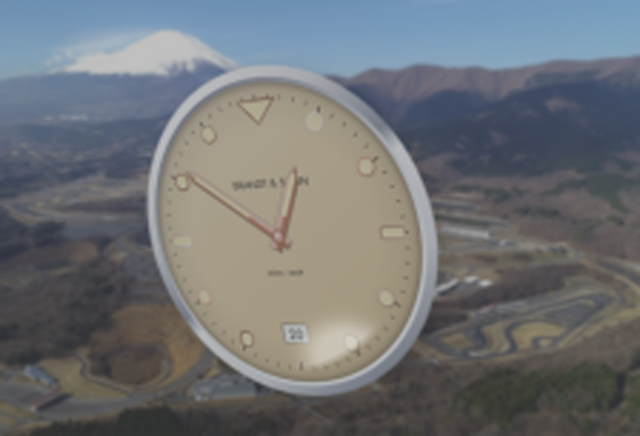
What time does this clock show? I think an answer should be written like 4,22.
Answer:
12,51
